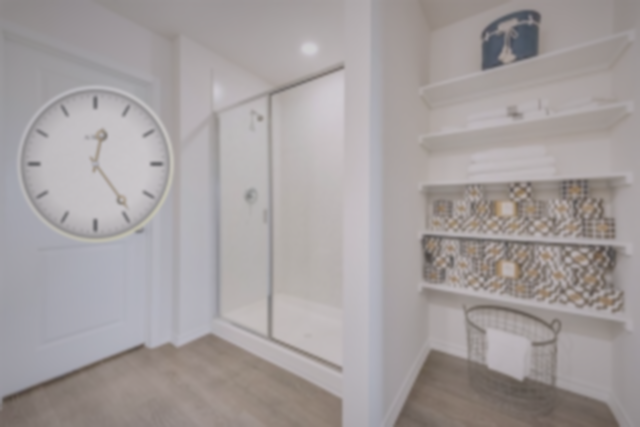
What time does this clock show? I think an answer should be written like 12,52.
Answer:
12,24
